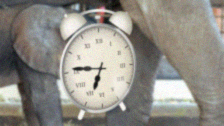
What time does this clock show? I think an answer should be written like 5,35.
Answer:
6,46
